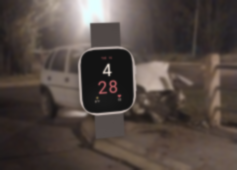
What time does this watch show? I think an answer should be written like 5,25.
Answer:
4,28
